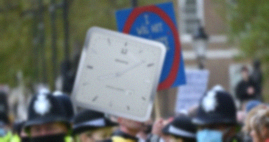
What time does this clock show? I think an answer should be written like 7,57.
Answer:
8,08
